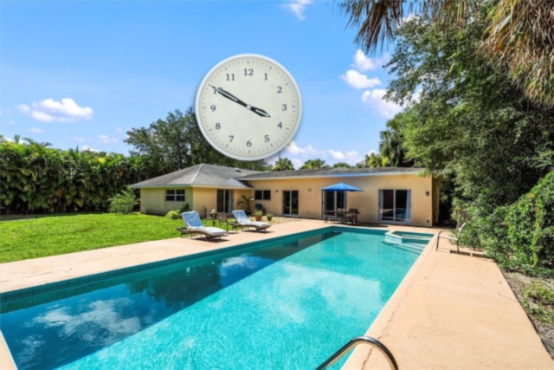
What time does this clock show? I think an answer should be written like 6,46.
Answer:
3,50
